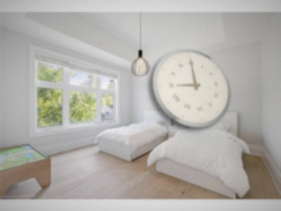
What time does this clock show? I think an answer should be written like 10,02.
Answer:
9,00
